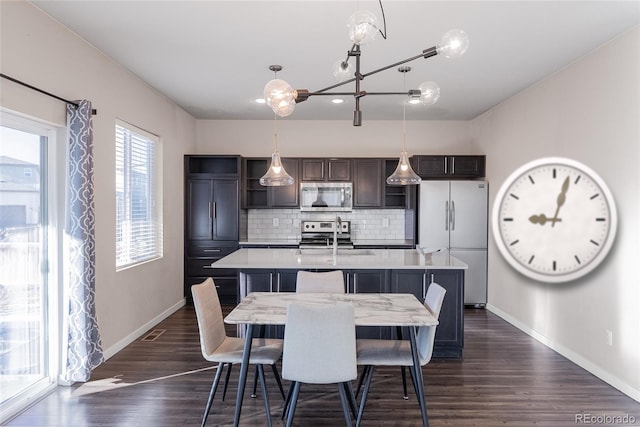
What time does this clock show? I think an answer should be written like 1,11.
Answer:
9,03
